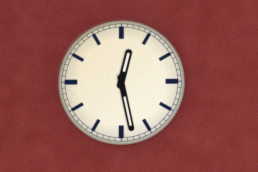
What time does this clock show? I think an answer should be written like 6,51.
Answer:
12,28
